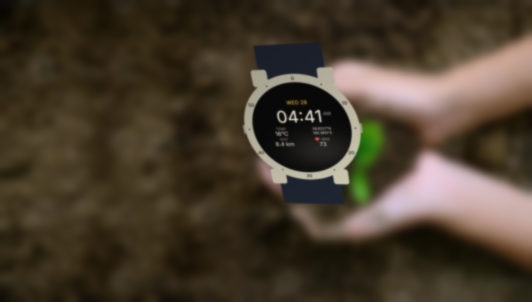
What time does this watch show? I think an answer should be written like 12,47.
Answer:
4,41
